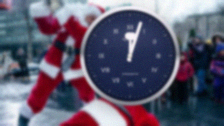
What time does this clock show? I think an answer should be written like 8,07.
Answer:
12,03
